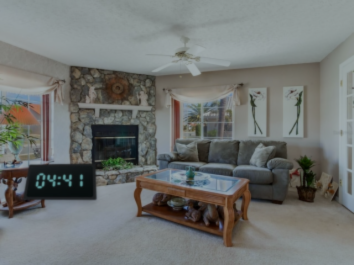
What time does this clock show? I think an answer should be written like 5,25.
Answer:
4,41
